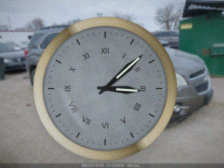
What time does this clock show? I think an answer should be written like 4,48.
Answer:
3,08
